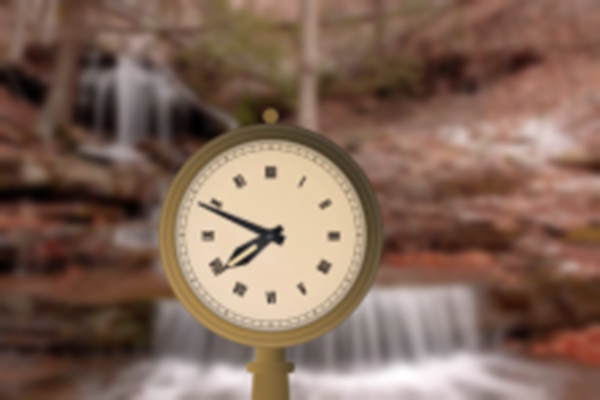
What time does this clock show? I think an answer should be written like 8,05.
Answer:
7,49
